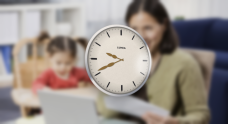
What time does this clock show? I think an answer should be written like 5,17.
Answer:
9,41
